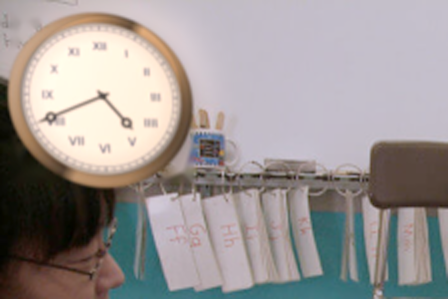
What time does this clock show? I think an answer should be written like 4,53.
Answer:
4,41
